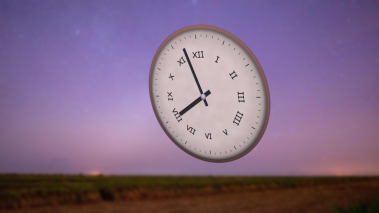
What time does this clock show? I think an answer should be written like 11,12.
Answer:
7,57
